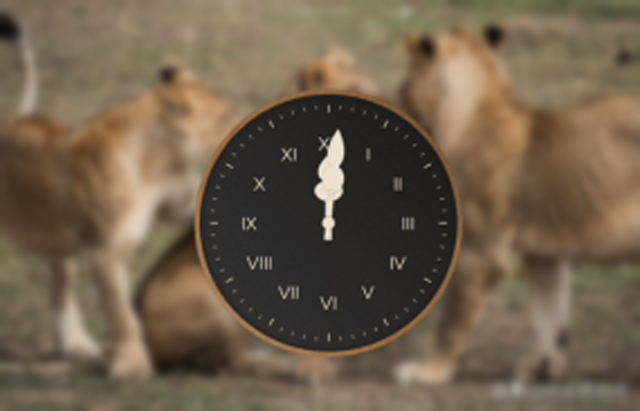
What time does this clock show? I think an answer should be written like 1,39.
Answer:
12,01
